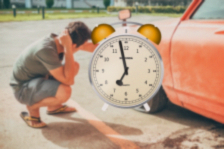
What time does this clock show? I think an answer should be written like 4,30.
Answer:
6,58
